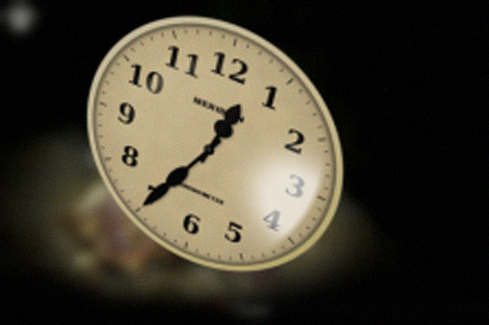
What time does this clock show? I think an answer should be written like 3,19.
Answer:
12,35
